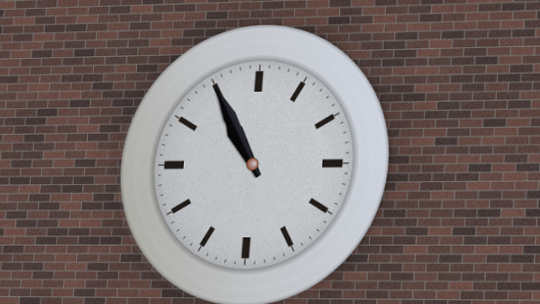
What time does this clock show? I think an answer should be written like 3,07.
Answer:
10,55
